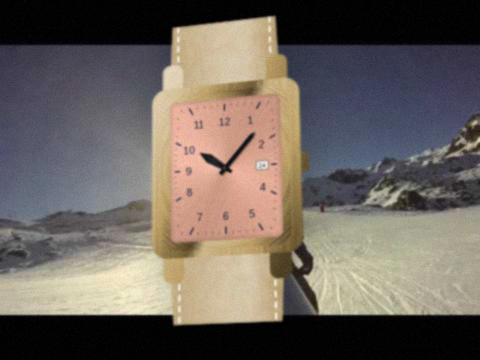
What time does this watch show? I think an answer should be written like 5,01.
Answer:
10,07
